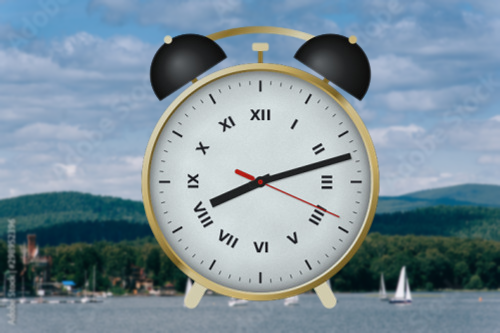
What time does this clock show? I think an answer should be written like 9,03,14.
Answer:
8,12,19
